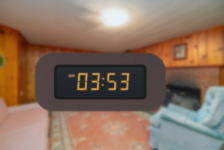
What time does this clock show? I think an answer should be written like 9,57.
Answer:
3,53
